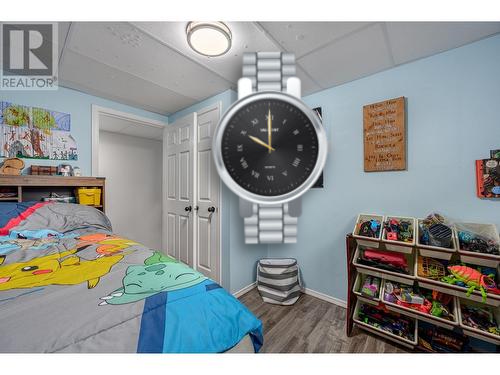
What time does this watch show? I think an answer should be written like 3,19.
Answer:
10,00
